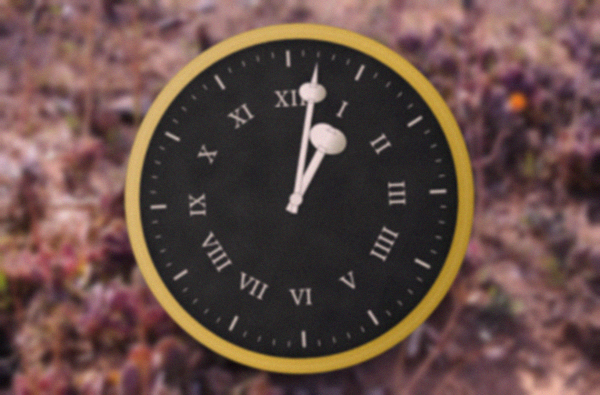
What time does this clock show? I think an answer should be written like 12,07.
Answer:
1,02
